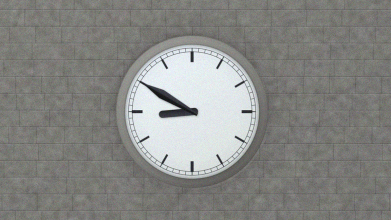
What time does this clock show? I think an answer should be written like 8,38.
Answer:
8,50
